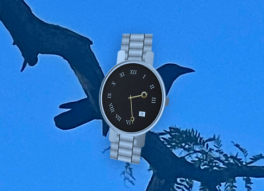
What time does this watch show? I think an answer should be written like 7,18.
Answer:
2,28
